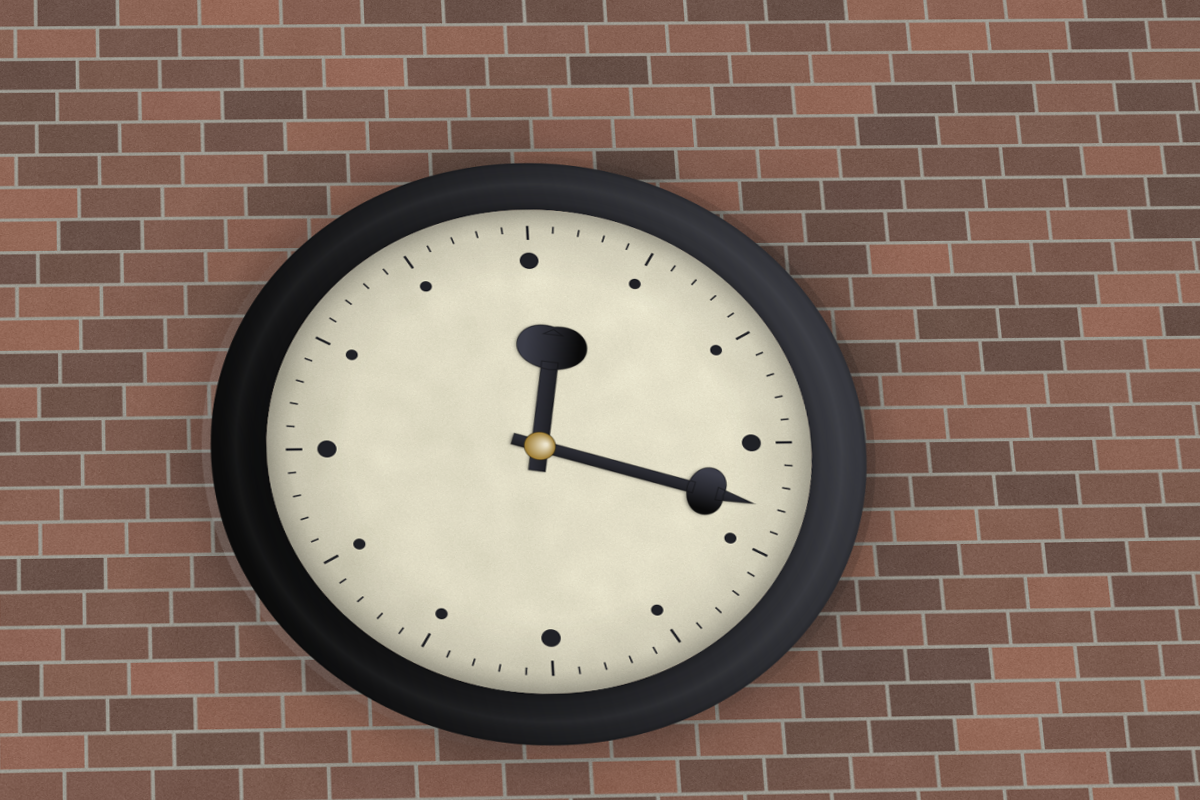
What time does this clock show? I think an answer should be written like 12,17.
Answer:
12,18
